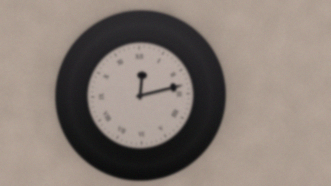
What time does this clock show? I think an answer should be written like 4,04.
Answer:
12,13
